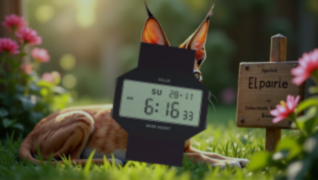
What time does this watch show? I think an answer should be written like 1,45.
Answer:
6,16
